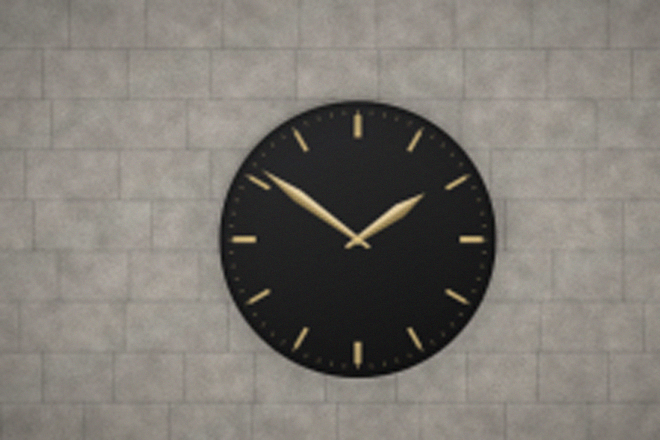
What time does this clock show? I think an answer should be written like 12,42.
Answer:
1,51
